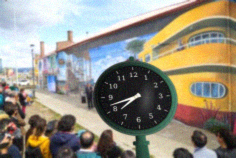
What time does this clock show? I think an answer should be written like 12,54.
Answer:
7,42
